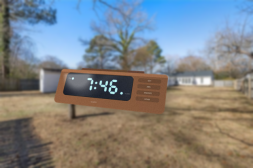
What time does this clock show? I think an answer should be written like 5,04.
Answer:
7,46
